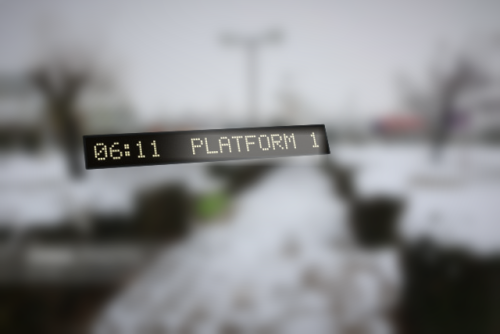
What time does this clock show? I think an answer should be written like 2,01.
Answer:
6,11
